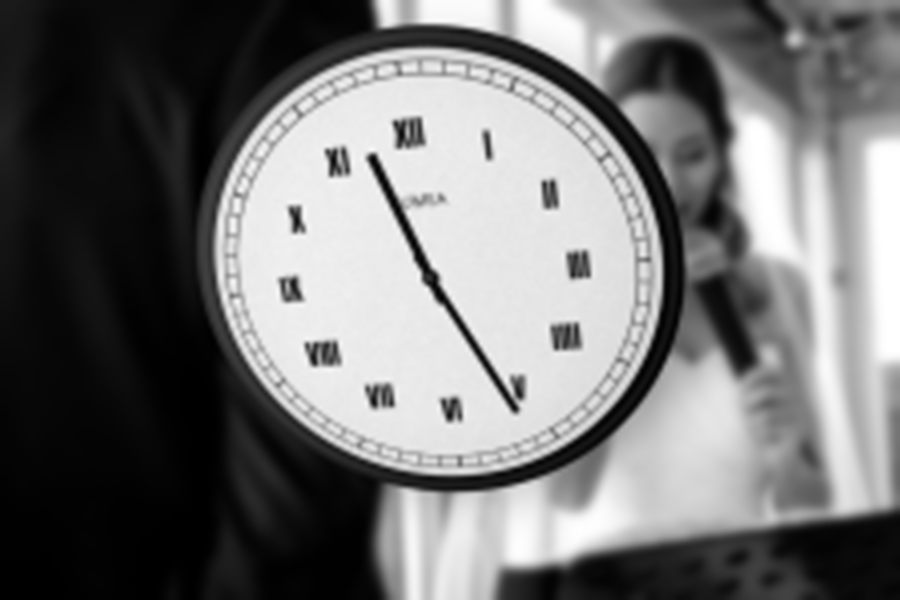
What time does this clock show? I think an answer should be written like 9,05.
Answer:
11,26
